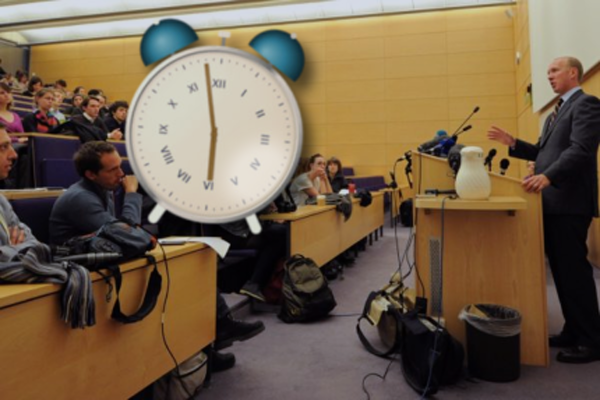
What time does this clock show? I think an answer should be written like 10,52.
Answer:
5,58
